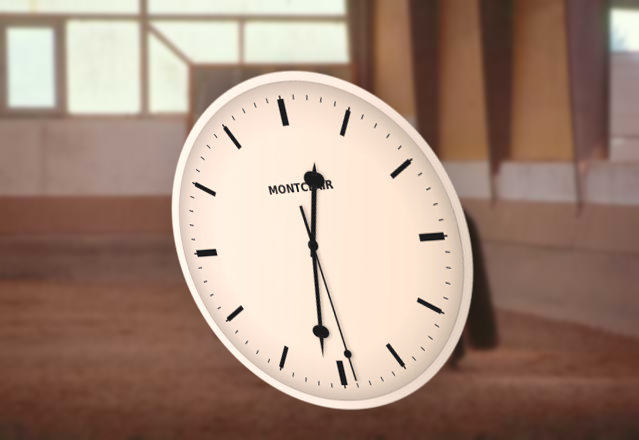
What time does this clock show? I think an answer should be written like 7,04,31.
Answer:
12,31,29
